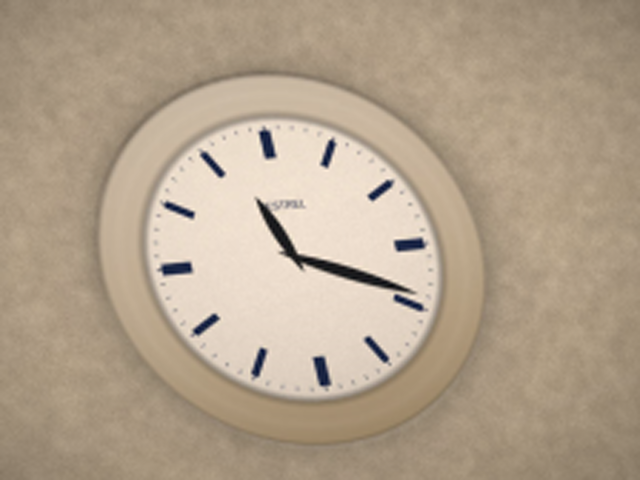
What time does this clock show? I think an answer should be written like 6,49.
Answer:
11,19
